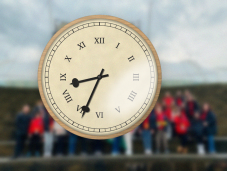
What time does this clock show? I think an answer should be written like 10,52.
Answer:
8,34
